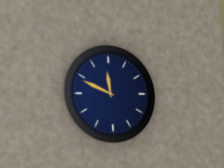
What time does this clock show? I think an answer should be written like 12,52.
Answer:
11,49
